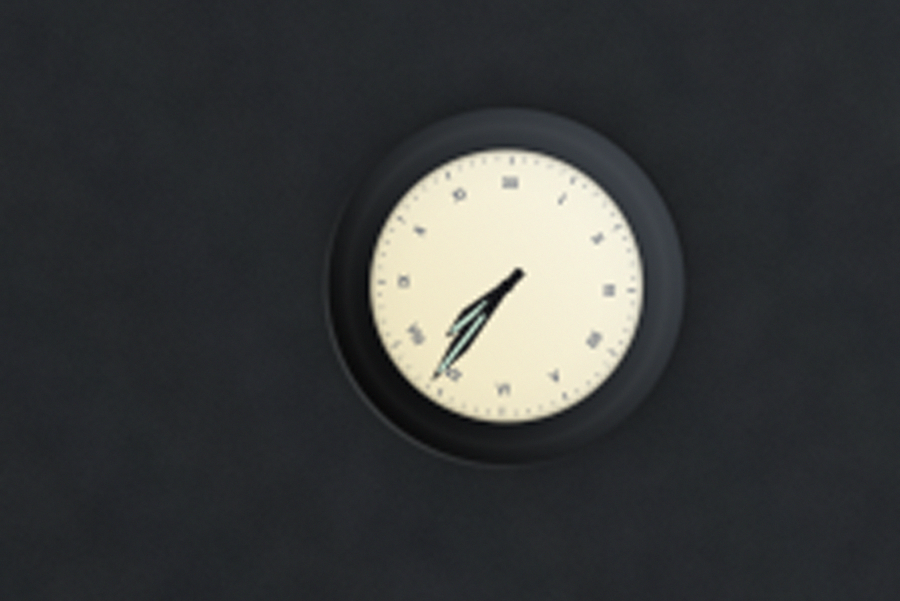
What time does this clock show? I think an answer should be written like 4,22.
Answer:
7,36
